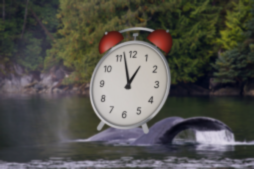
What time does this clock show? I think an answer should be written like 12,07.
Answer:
12,57
